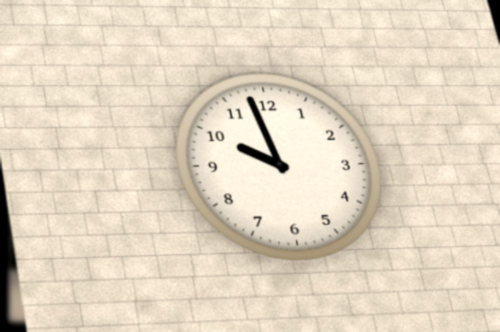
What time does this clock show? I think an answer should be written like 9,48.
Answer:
9,58
